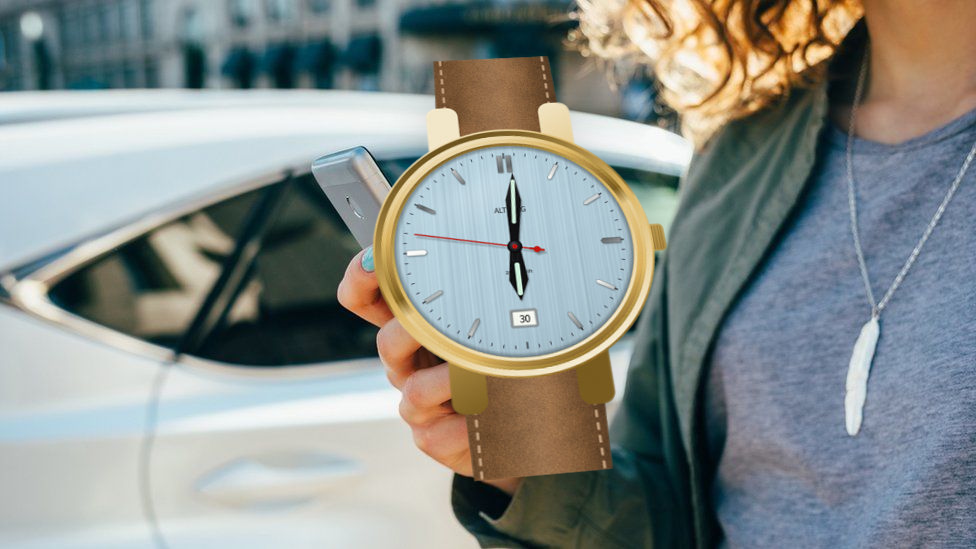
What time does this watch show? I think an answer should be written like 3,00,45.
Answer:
6,00,47
